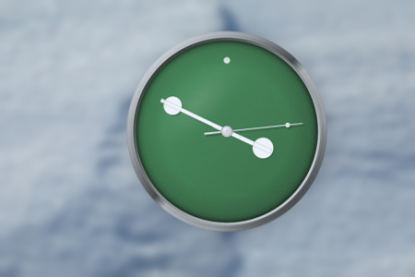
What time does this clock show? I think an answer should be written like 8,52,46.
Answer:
3,49,14
